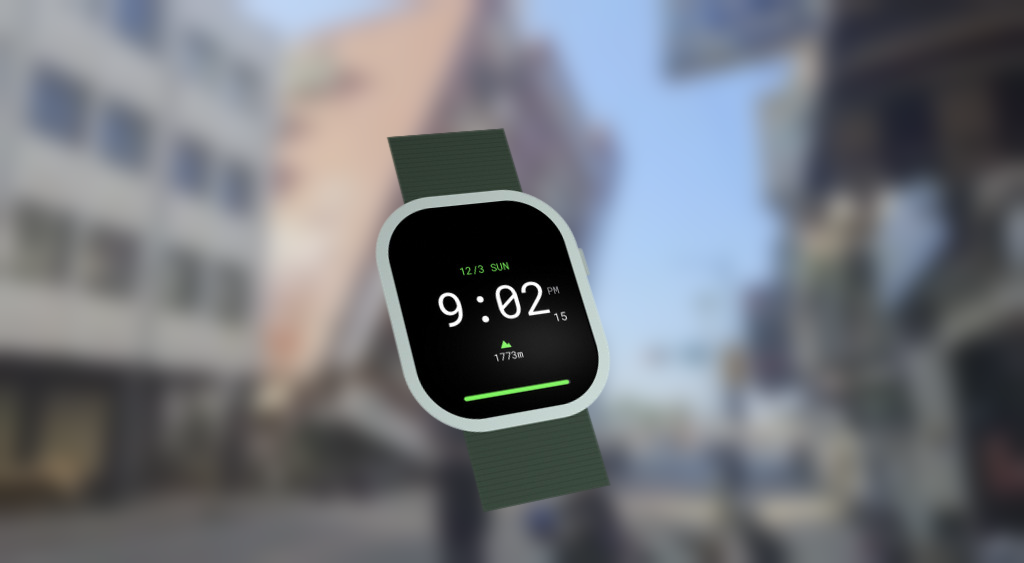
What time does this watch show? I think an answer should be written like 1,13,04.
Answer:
9,02,15
